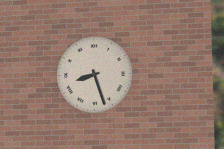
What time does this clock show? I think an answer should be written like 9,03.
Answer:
8,27
